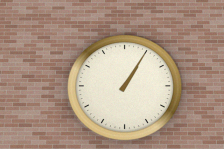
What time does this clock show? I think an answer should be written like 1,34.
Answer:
1,05
